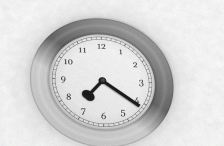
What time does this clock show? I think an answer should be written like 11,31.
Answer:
7,21
